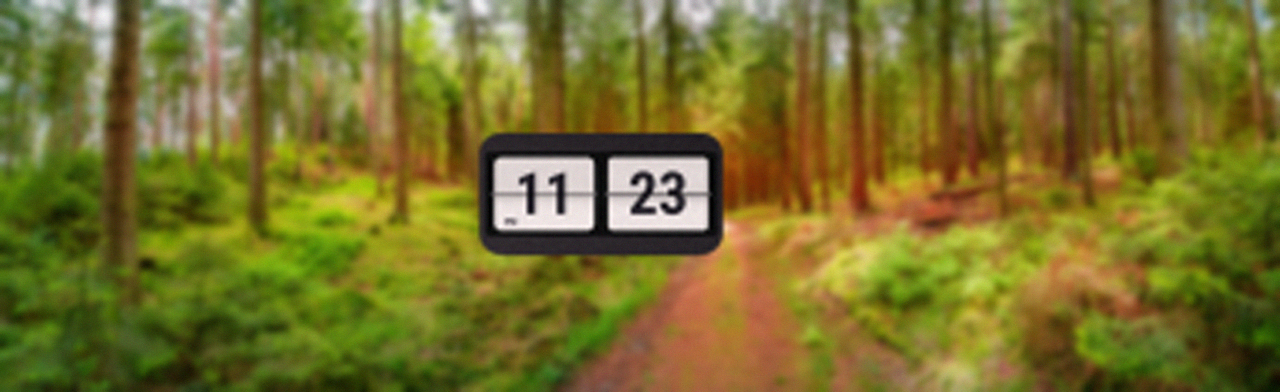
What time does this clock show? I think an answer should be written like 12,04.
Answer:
11,23
